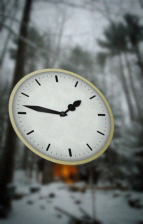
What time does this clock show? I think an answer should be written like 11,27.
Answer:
1,47
